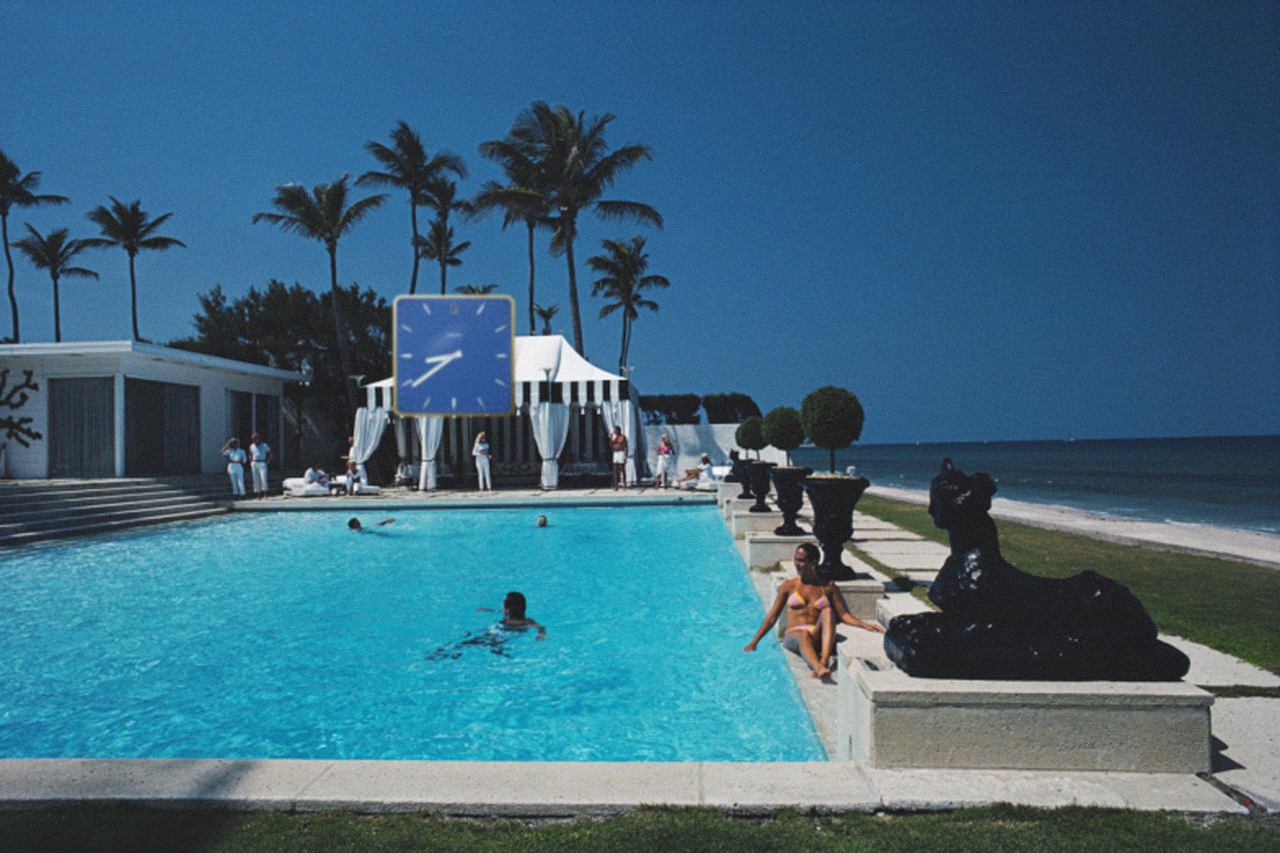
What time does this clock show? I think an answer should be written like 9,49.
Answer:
8,39
